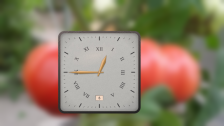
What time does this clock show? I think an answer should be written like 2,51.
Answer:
12,45
